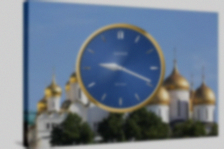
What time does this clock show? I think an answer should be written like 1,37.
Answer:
9,19
